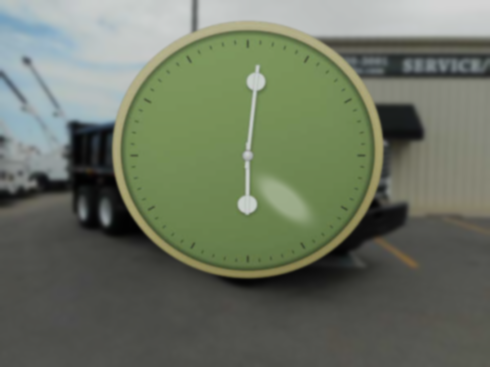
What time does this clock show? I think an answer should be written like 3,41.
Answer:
6,01
